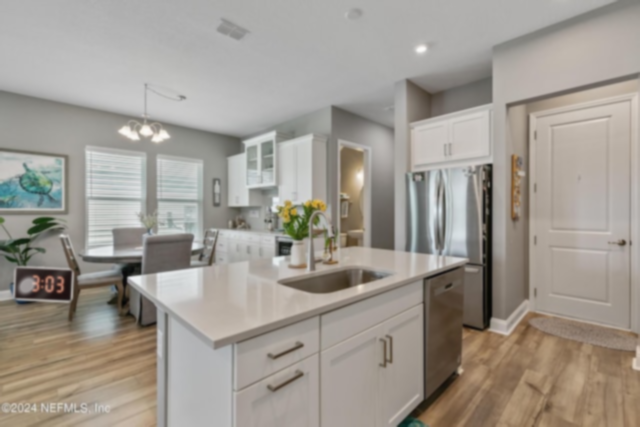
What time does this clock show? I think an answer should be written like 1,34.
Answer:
3,03
